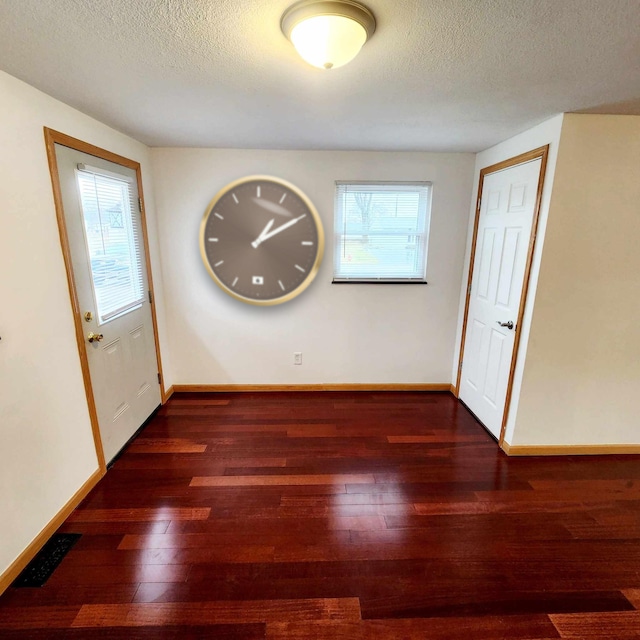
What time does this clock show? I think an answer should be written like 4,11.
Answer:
1,10
